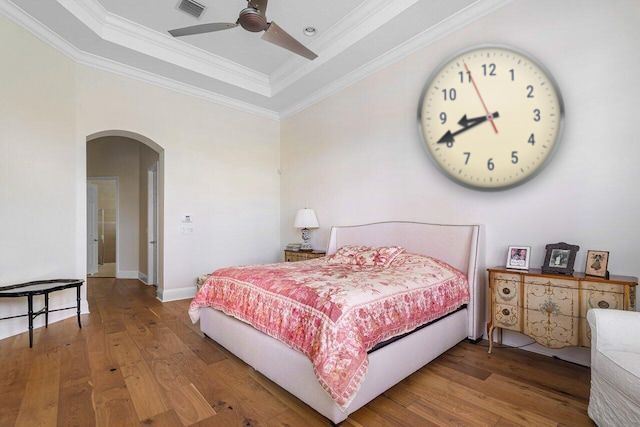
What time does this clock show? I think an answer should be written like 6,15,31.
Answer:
8,40,56
